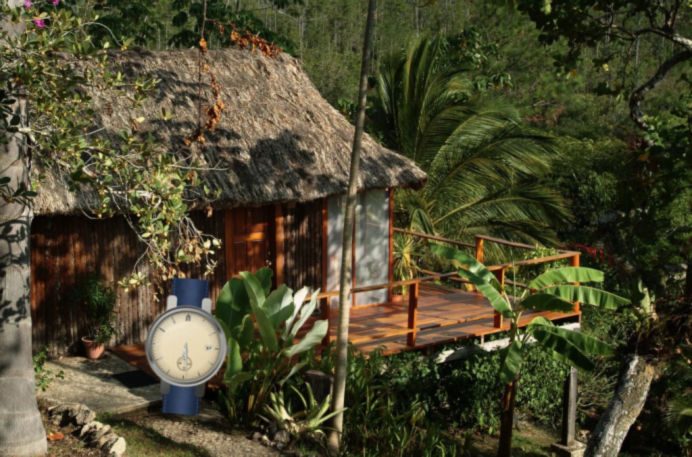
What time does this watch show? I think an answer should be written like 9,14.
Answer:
6,29
